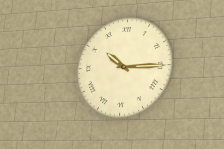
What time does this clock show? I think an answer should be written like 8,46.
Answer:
10,15
